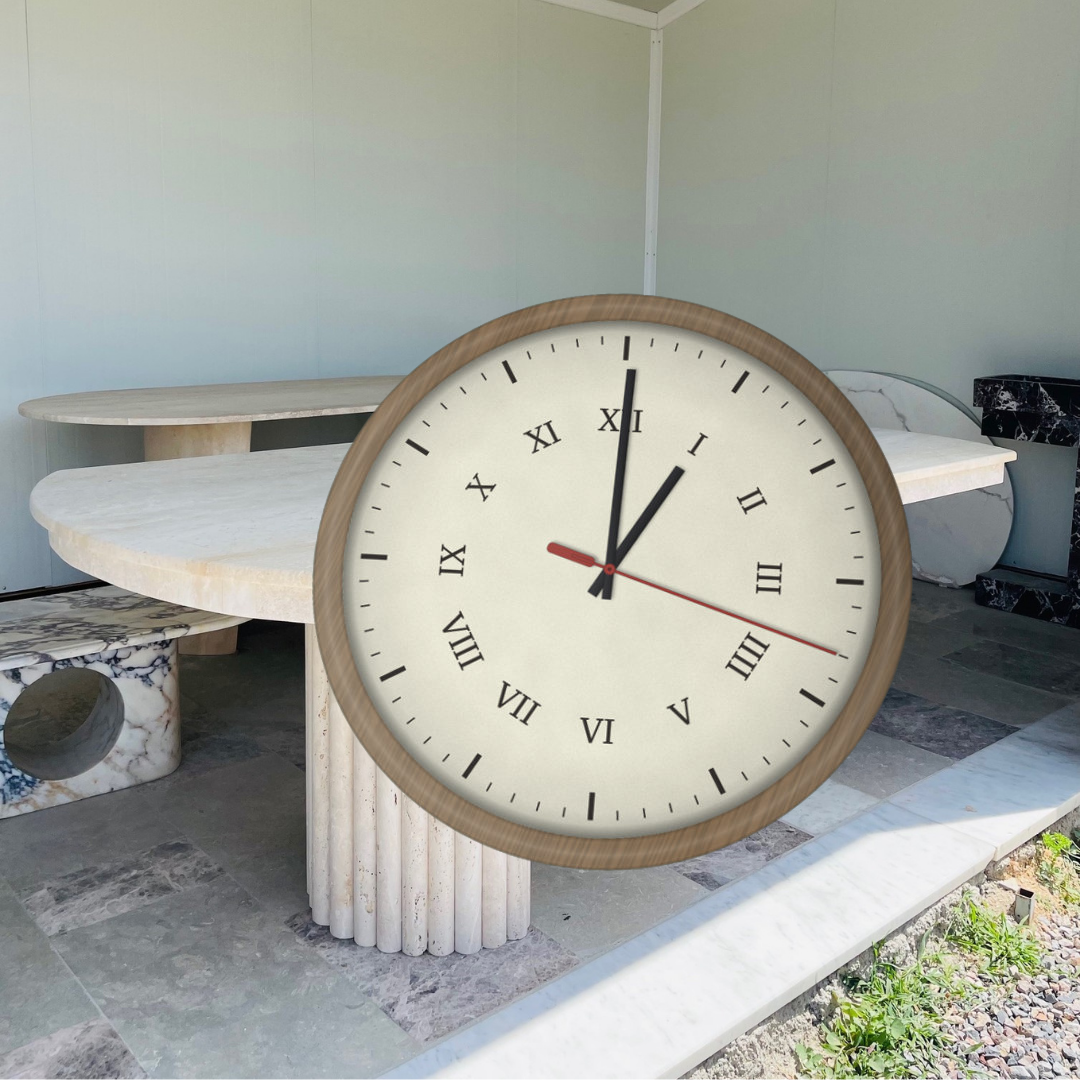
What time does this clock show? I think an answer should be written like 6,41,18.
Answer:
1,00,18
